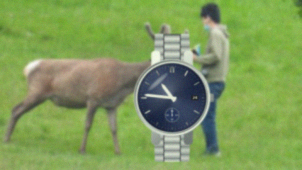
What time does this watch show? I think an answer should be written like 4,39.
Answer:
10,46
